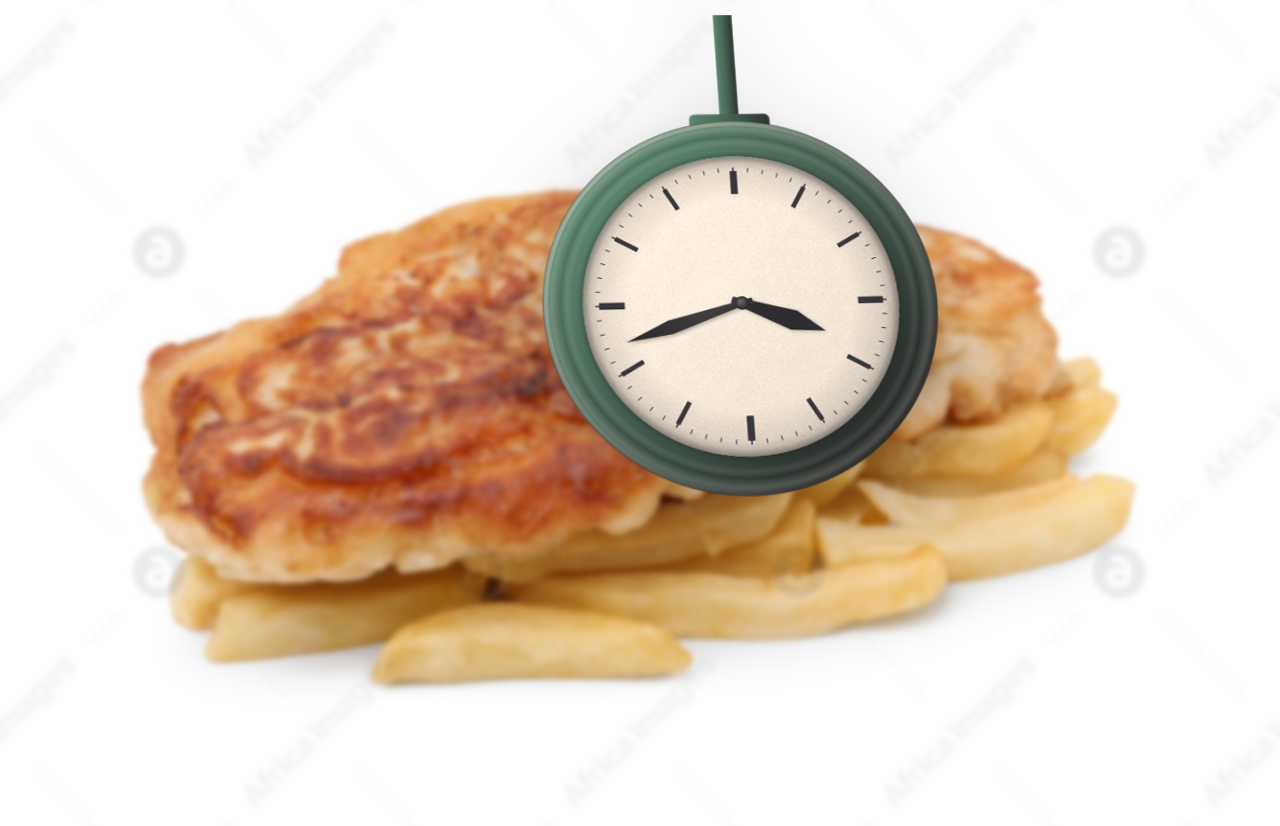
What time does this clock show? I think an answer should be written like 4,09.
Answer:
3,42
